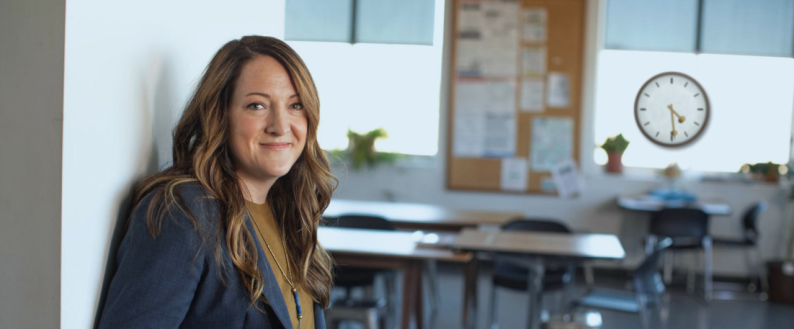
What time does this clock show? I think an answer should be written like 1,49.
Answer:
4,29
